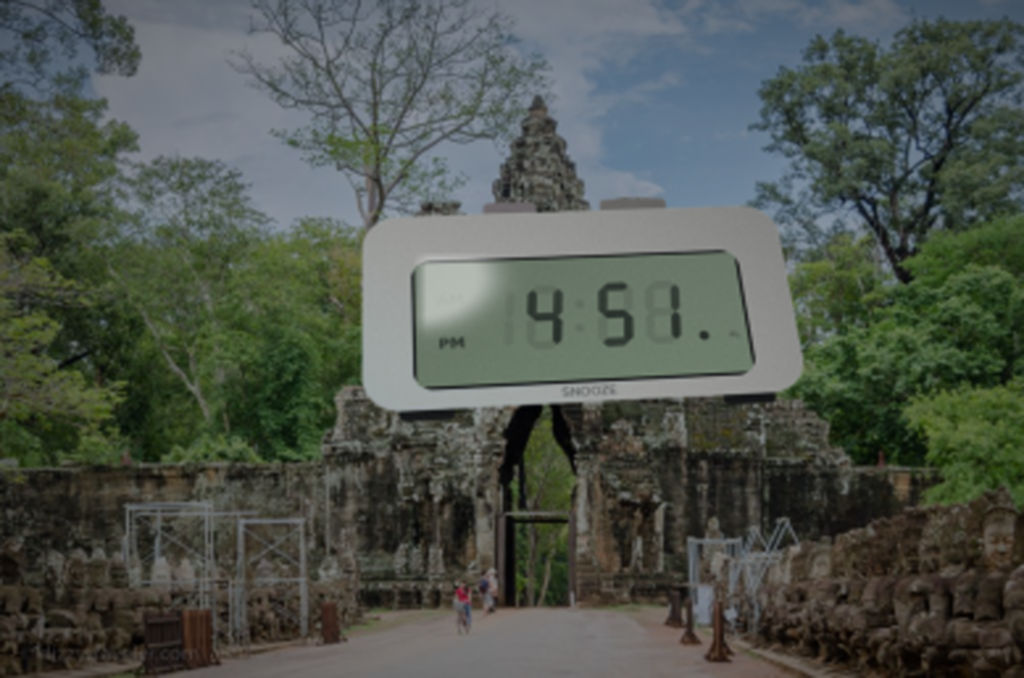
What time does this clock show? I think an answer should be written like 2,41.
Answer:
4,51
